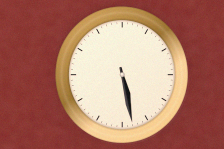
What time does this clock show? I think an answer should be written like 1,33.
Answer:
5,28
